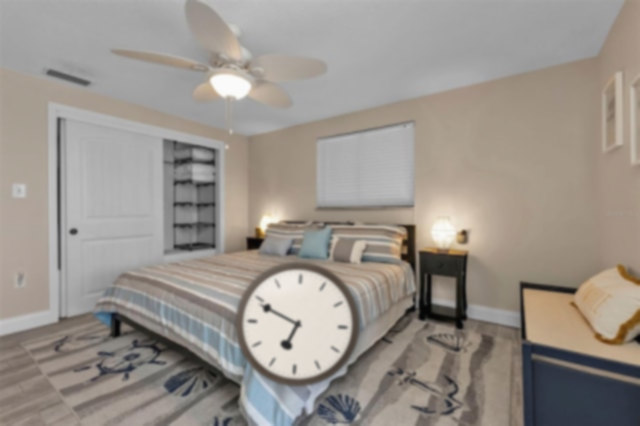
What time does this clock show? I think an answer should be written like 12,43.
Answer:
6,49
